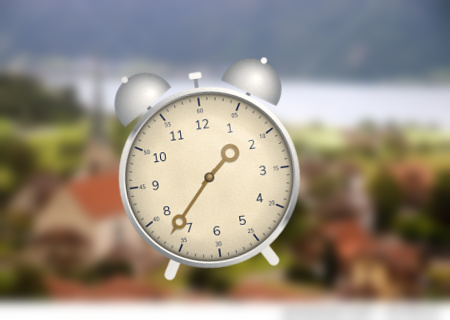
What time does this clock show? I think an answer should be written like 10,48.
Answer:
1,37
